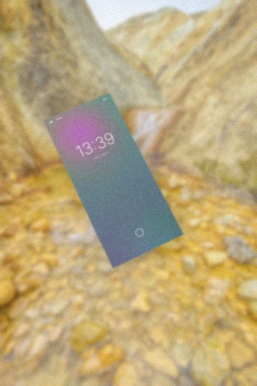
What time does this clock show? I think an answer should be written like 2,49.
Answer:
13,39
